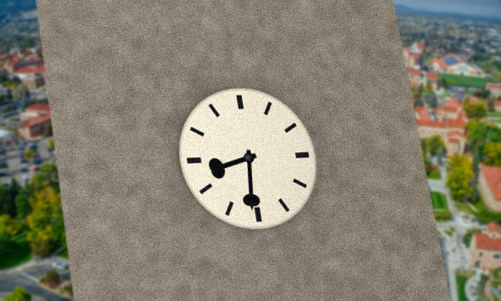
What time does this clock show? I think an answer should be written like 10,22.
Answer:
8,31
